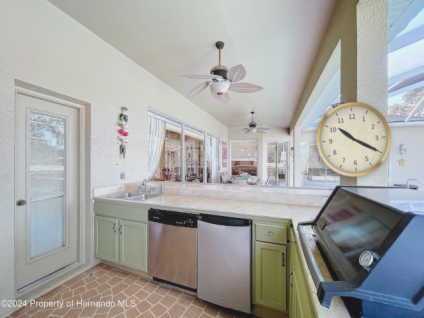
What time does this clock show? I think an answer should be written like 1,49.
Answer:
10,20
